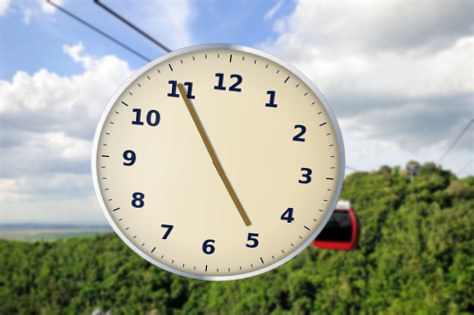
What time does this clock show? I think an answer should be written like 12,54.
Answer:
4,55
